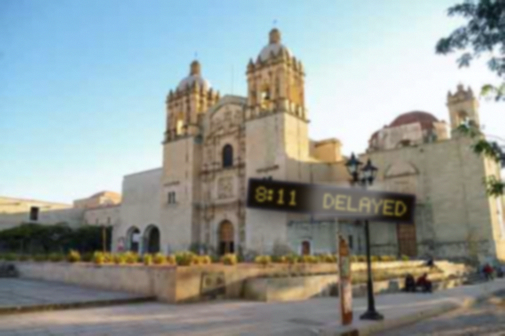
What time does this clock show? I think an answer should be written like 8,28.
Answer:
8,11
